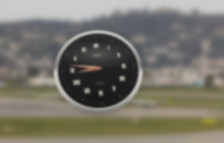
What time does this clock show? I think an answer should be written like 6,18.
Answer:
8,47
